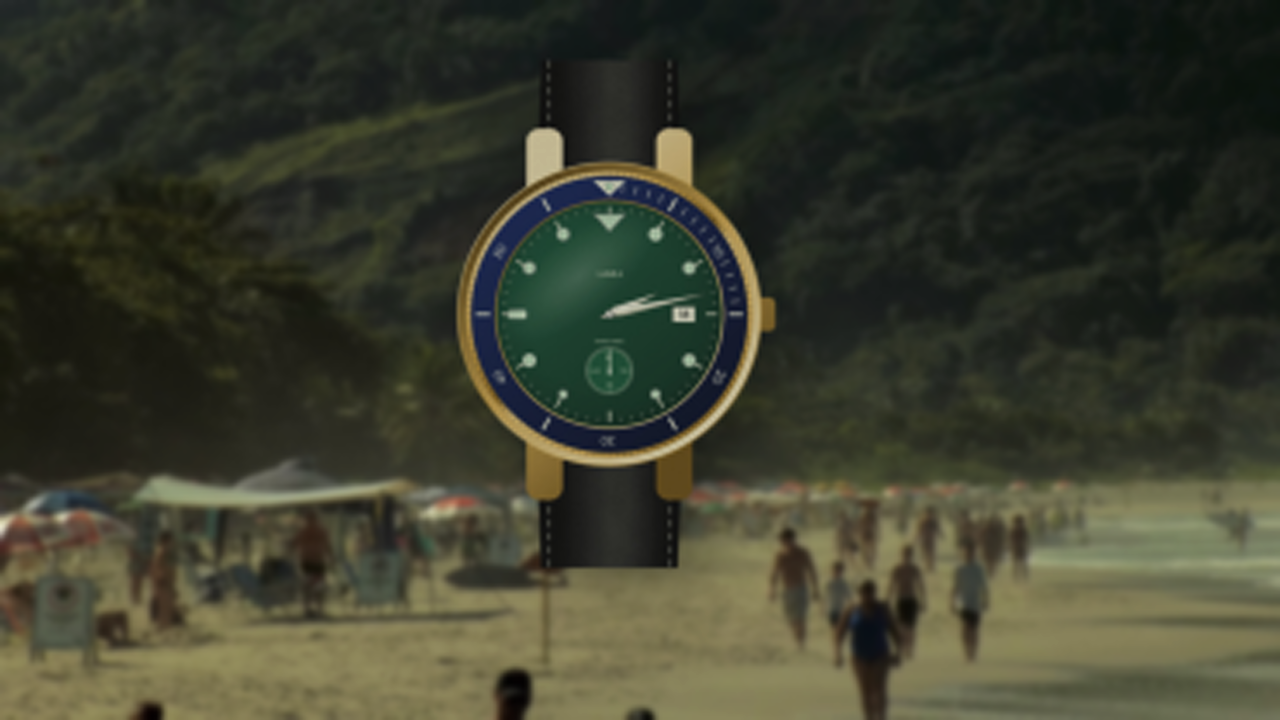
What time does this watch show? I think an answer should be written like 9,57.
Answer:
2,13
